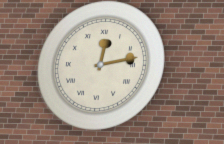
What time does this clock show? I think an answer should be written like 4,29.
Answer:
12,13
